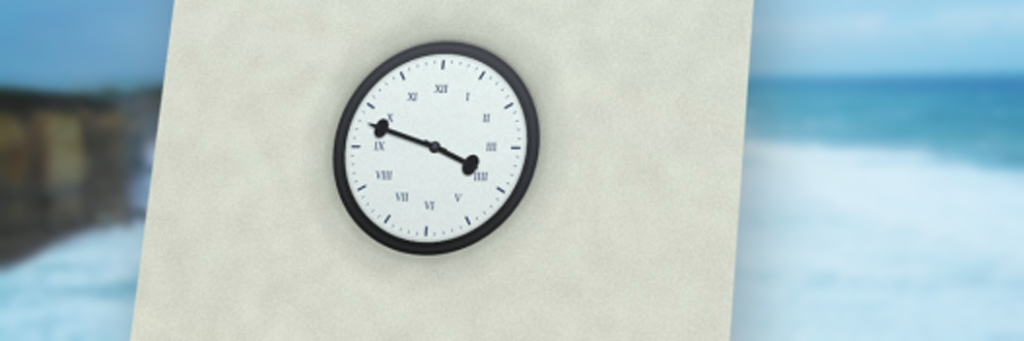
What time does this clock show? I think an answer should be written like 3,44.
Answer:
3,48
